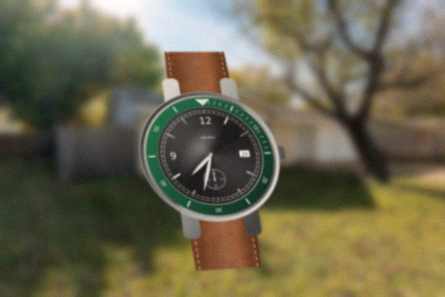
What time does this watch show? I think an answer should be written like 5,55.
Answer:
7,33
